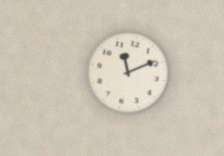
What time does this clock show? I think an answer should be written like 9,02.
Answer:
11,09
